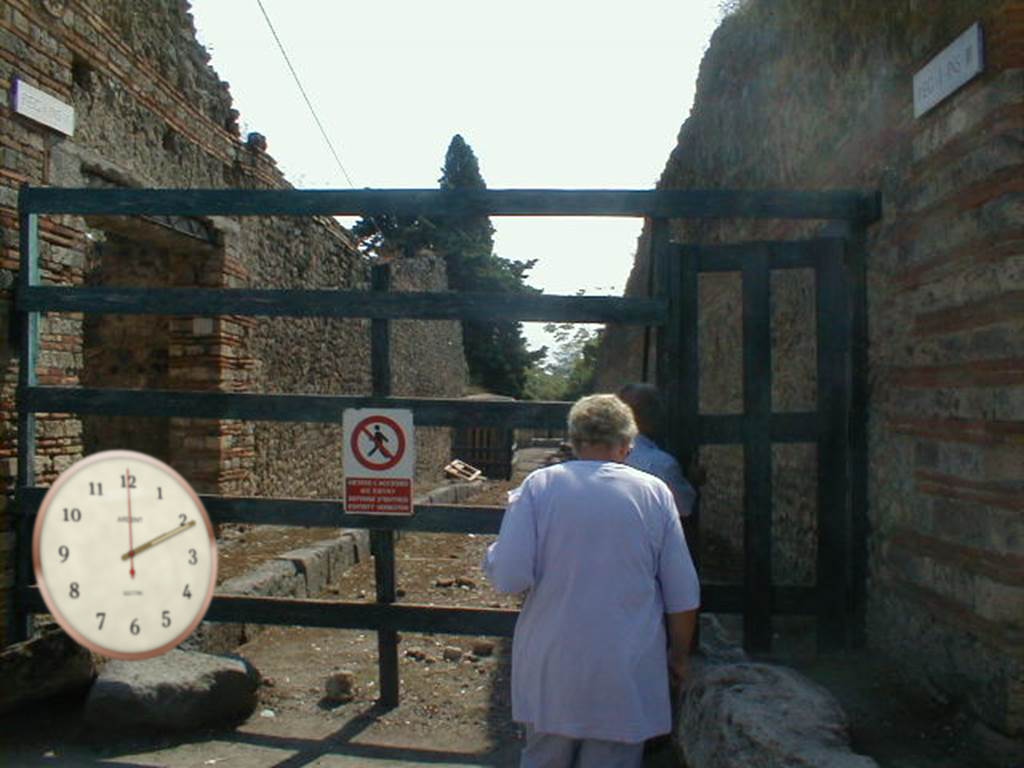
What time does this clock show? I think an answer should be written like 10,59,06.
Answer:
2,11,00
